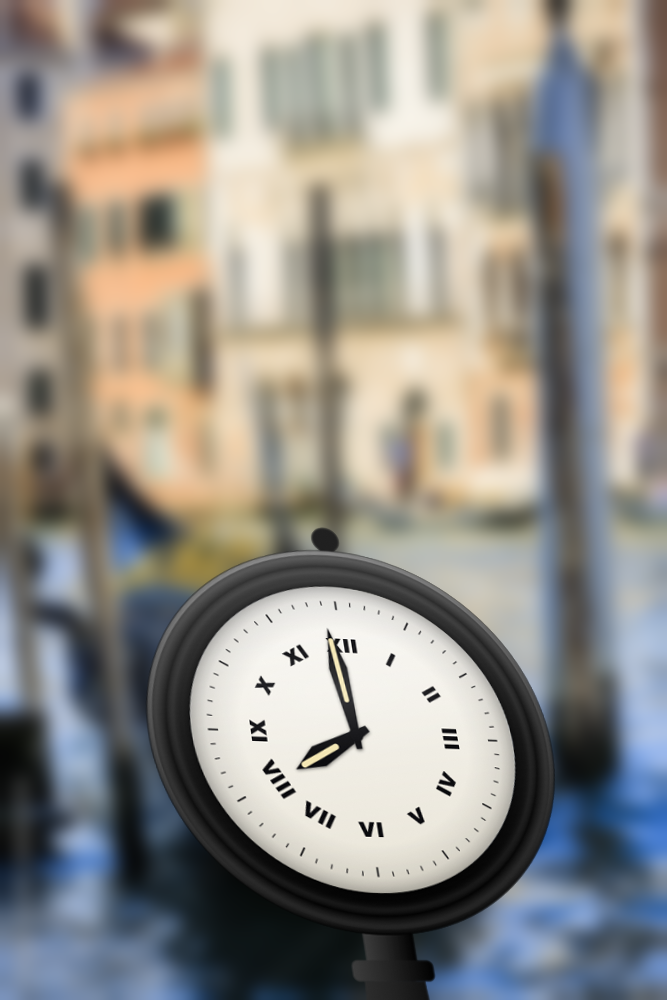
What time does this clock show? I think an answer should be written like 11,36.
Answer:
7,59
